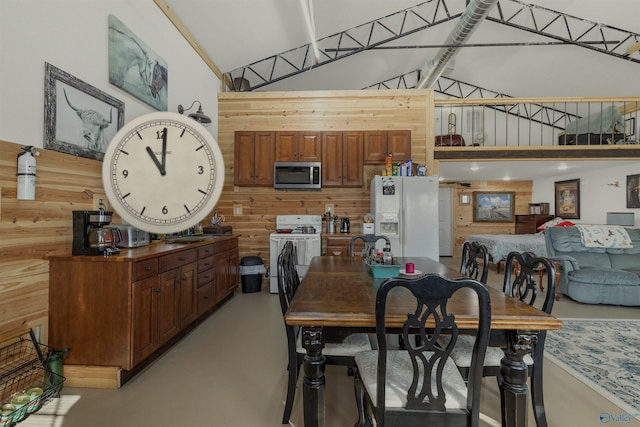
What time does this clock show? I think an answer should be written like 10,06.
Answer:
11,01
